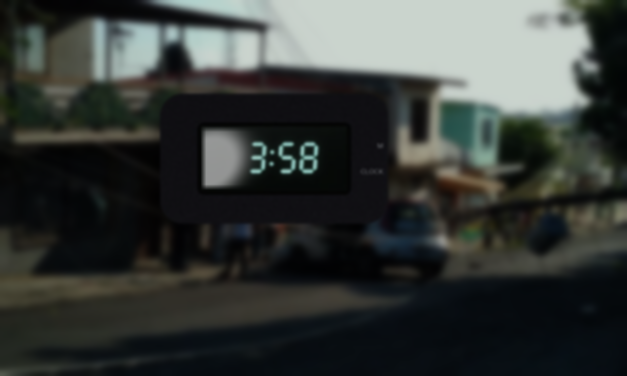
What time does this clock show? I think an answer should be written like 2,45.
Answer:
3,58
